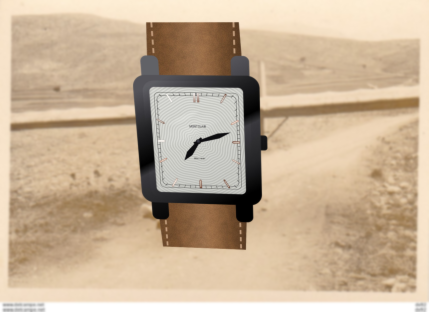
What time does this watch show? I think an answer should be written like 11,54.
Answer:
7,12
